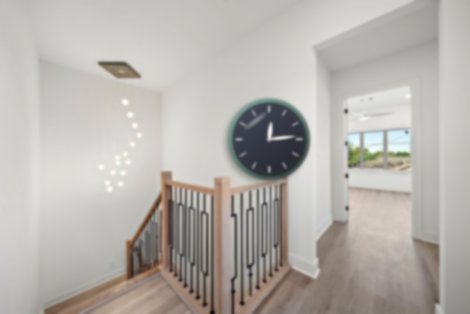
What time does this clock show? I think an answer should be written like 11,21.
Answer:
12,14
